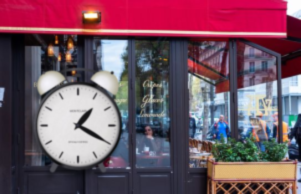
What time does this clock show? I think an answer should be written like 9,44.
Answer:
1,20
